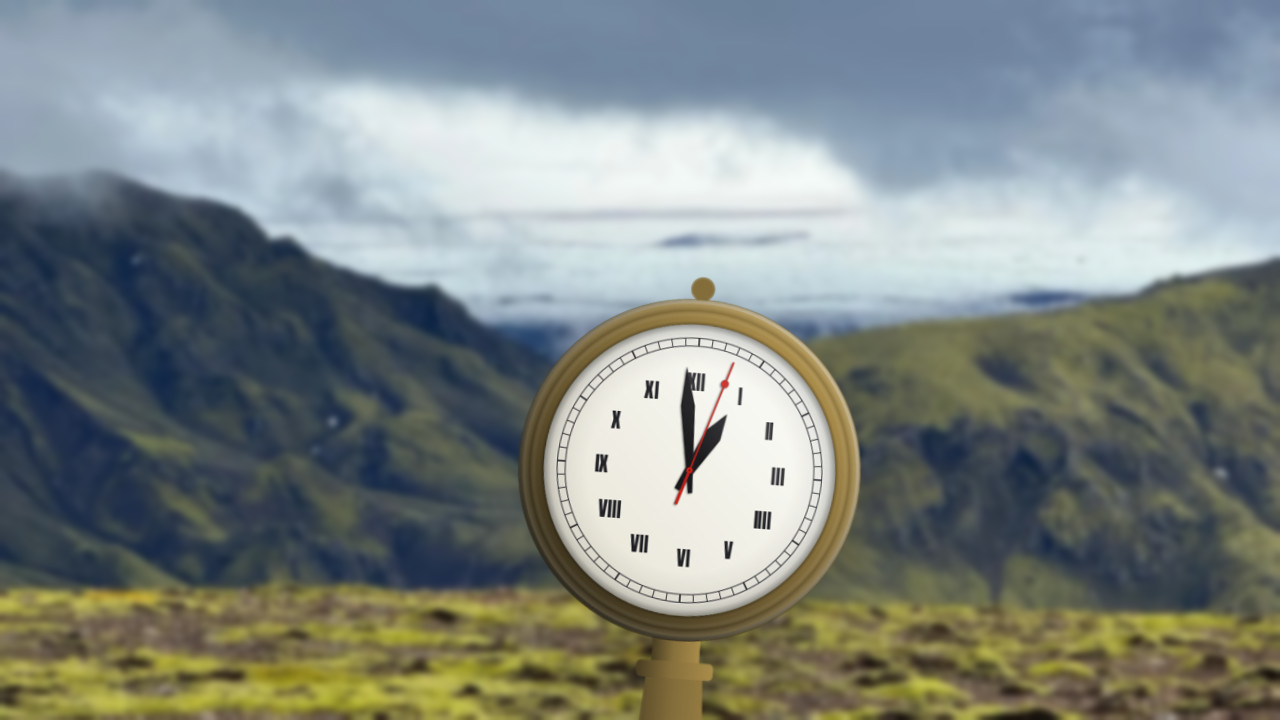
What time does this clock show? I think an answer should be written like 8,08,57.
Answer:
12,59,03
